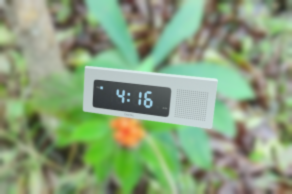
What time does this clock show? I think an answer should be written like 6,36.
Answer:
4,16
